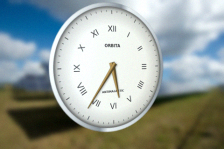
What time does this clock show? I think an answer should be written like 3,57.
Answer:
5,36
